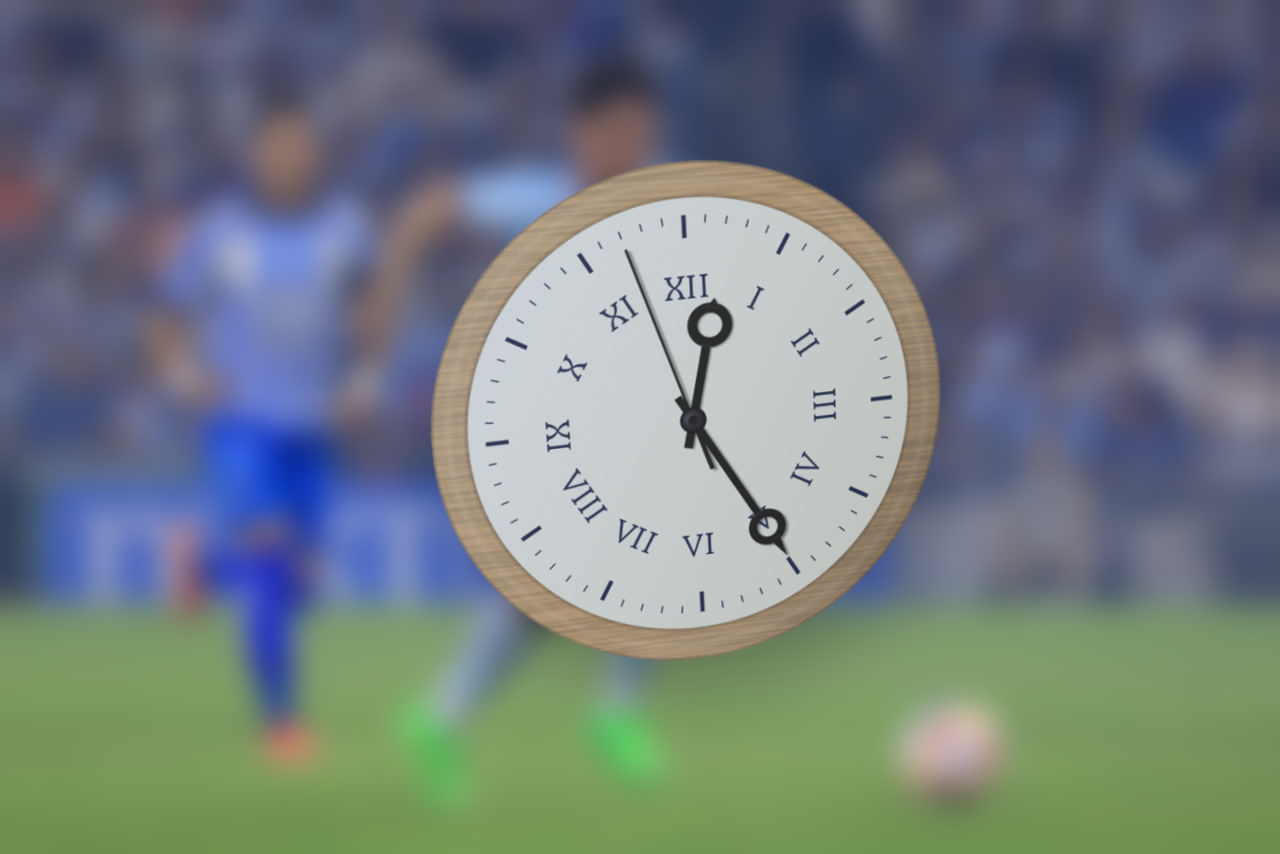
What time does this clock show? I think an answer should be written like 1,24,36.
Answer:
12,24,57
